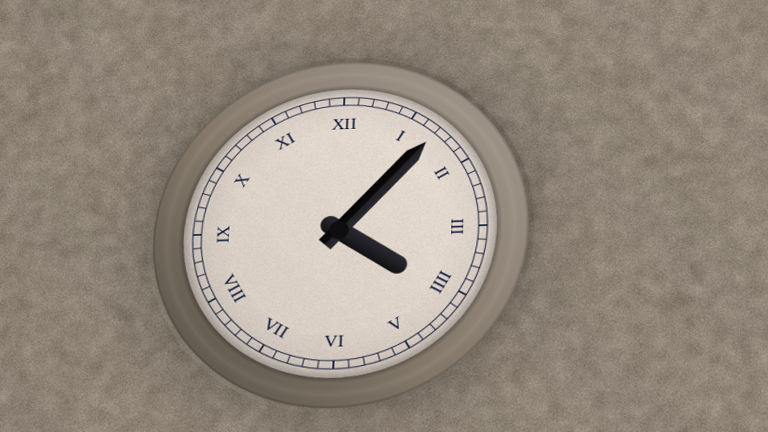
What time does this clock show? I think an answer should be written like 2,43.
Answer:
4,07
